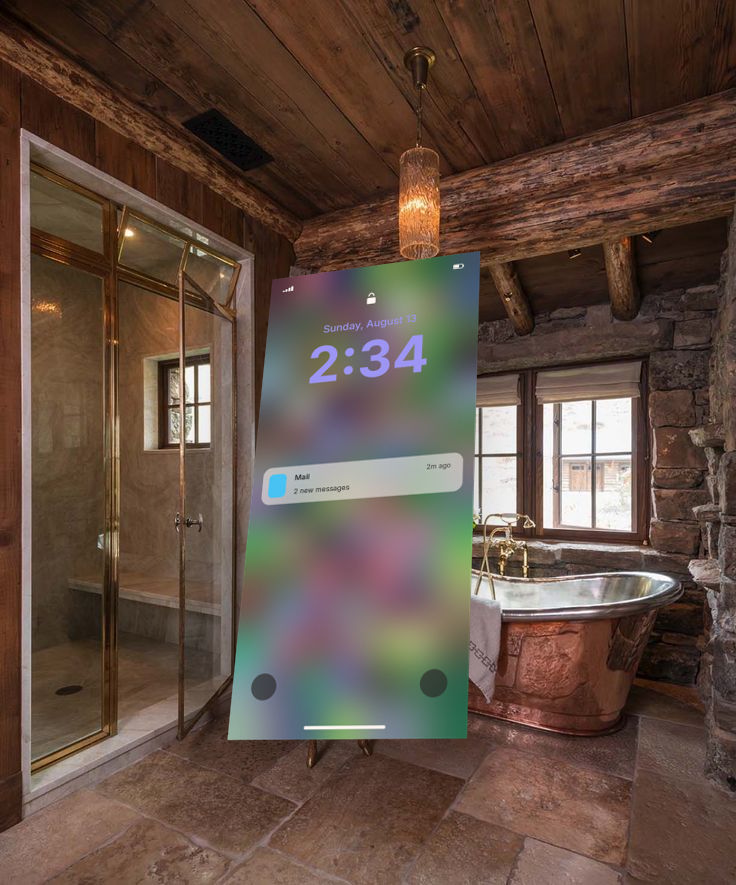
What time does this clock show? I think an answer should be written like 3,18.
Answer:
2,34
